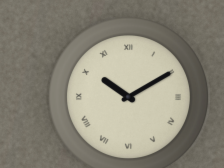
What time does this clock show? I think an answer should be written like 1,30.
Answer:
10,10
